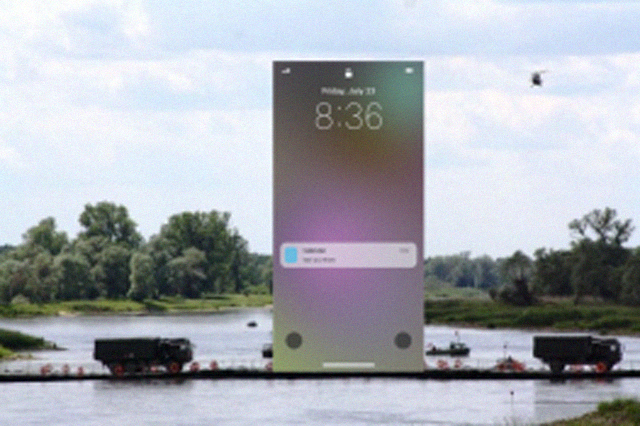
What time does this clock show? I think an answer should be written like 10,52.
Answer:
8,36
